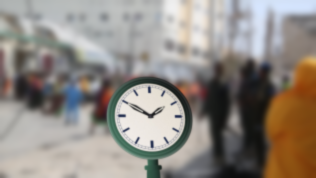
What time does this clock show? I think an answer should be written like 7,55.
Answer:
1,50
